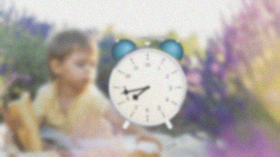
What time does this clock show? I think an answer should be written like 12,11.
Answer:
7,43
